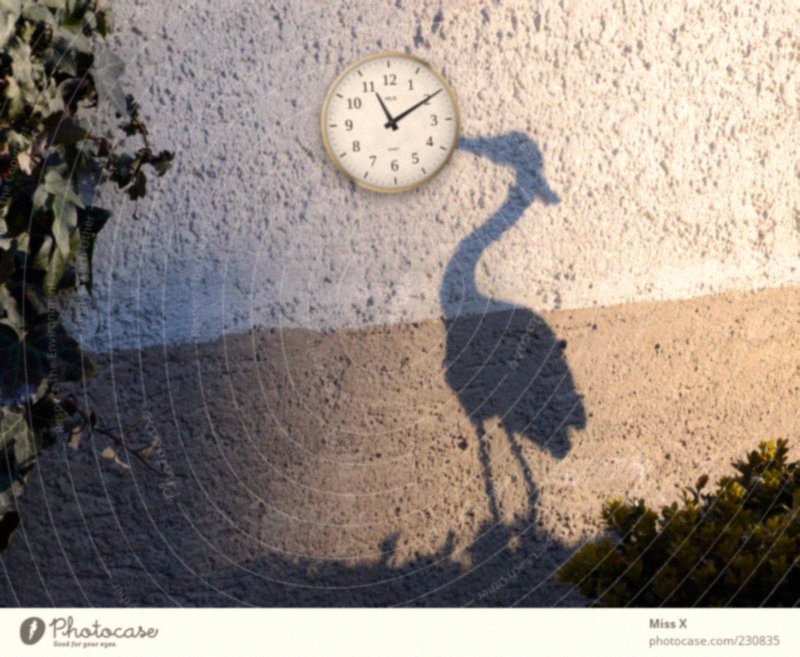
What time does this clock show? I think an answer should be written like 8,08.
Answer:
11,10
